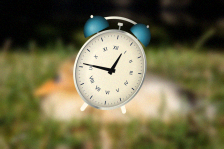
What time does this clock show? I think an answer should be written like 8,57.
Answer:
12,46
